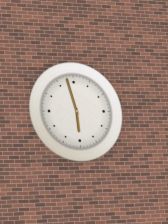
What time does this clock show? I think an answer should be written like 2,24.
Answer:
5,58
